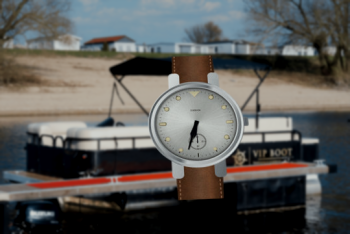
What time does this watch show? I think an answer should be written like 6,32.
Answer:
6,33
